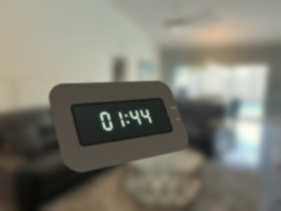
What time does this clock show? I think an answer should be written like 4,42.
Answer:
1,44
